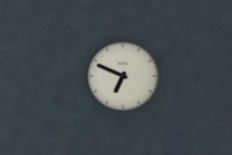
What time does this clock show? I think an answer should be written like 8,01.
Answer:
6,49
